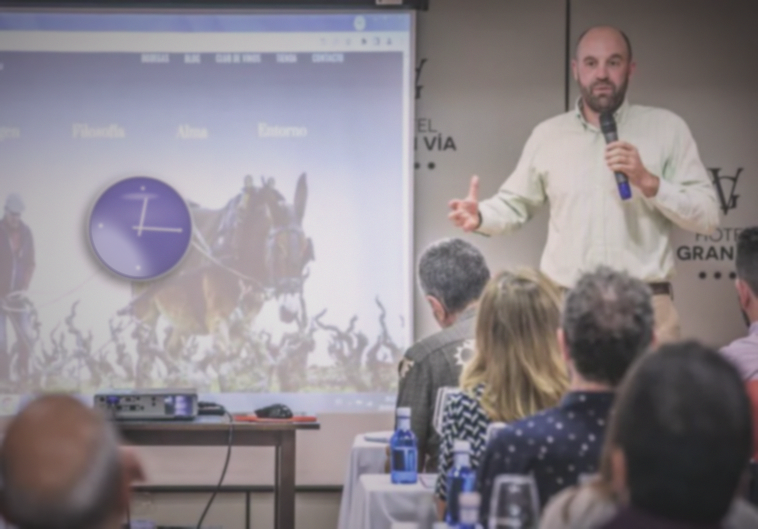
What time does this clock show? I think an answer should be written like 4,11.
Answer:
12,15
